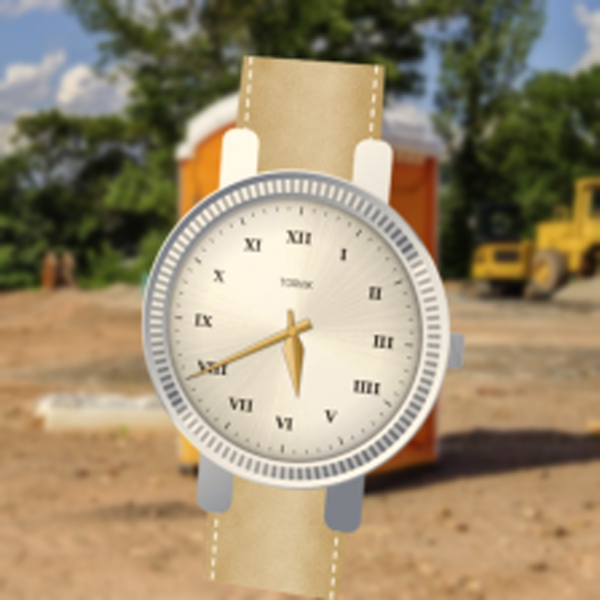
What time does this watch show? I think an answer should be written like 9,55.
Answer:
5,40
